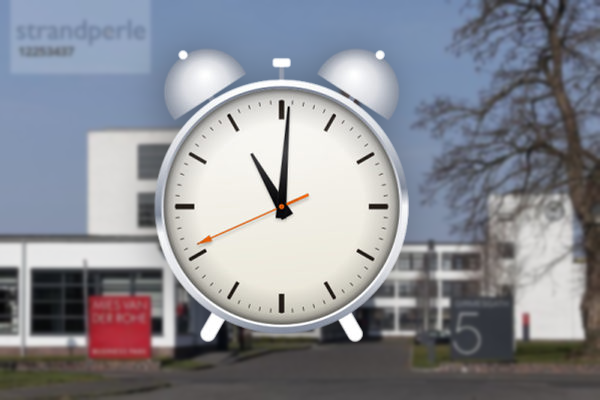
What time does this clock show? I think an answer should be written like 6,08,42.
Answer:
11,00,41
